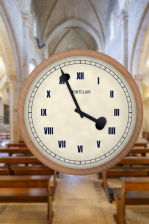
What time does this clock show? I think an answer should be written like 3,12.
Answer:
3,56
